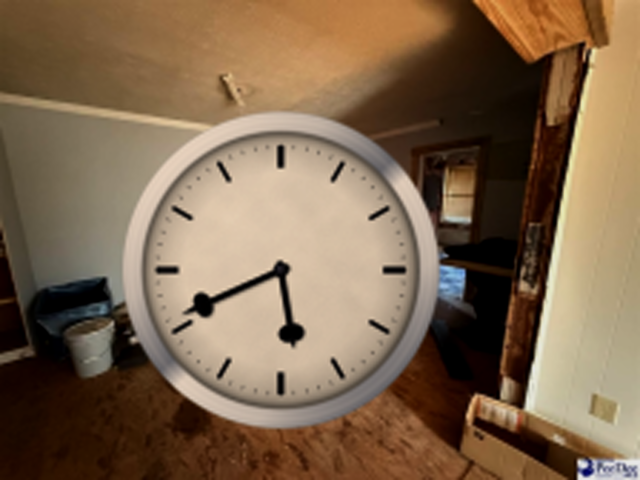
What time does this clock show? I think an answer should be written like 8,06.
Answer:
5,41
